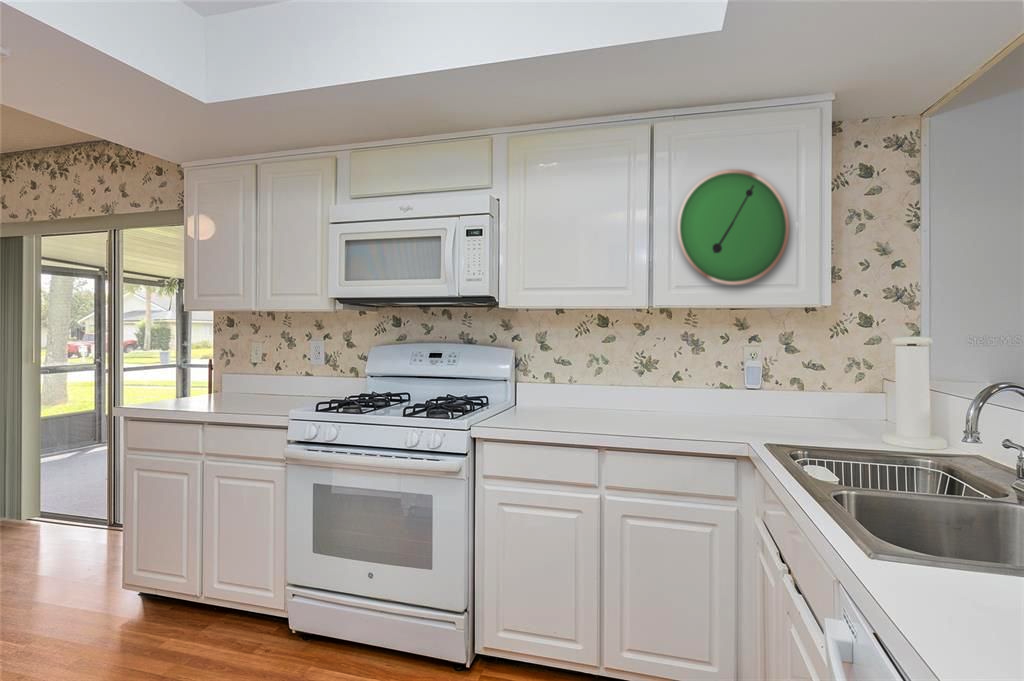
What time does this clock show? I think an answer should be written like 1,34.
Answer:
7,05
